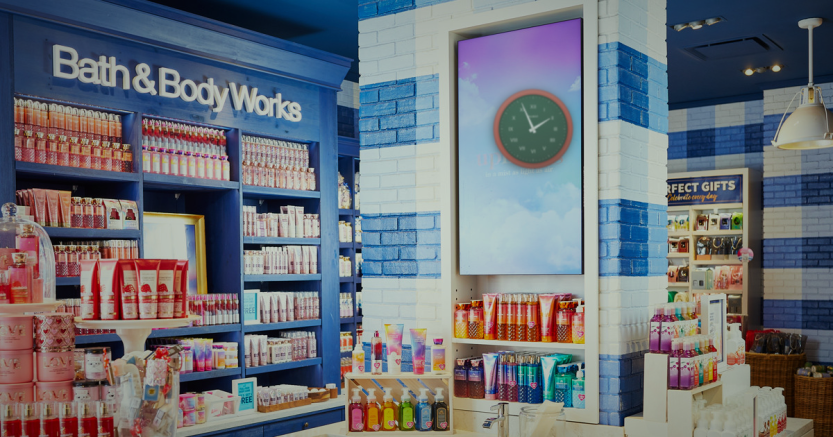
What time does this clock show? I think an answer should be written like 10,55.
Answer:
1,56
